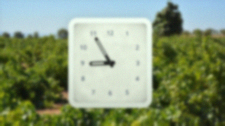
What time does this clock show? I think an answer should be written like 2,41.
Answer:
8,55
